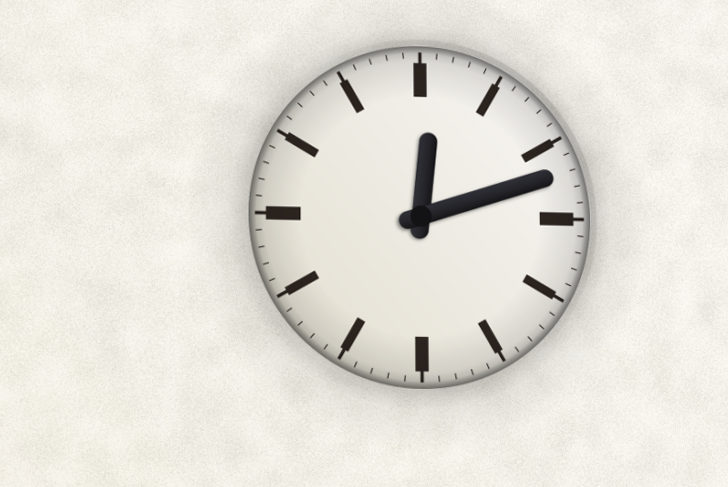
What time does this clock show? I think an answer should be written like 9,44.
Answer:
12,12
